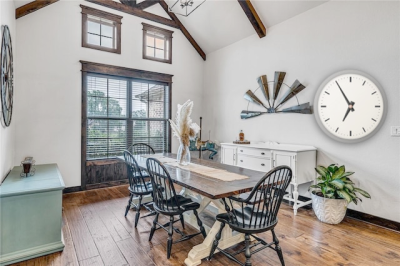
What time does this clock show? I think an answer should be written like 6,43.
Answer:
6,55
